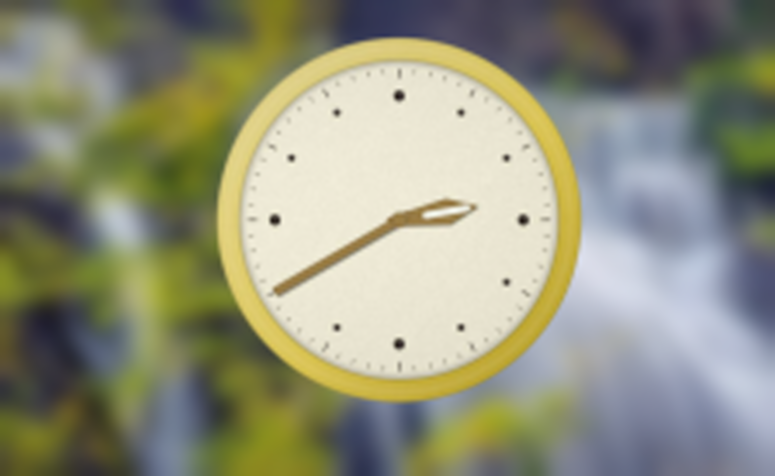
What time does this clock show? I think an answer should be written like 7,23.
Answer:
2,40
